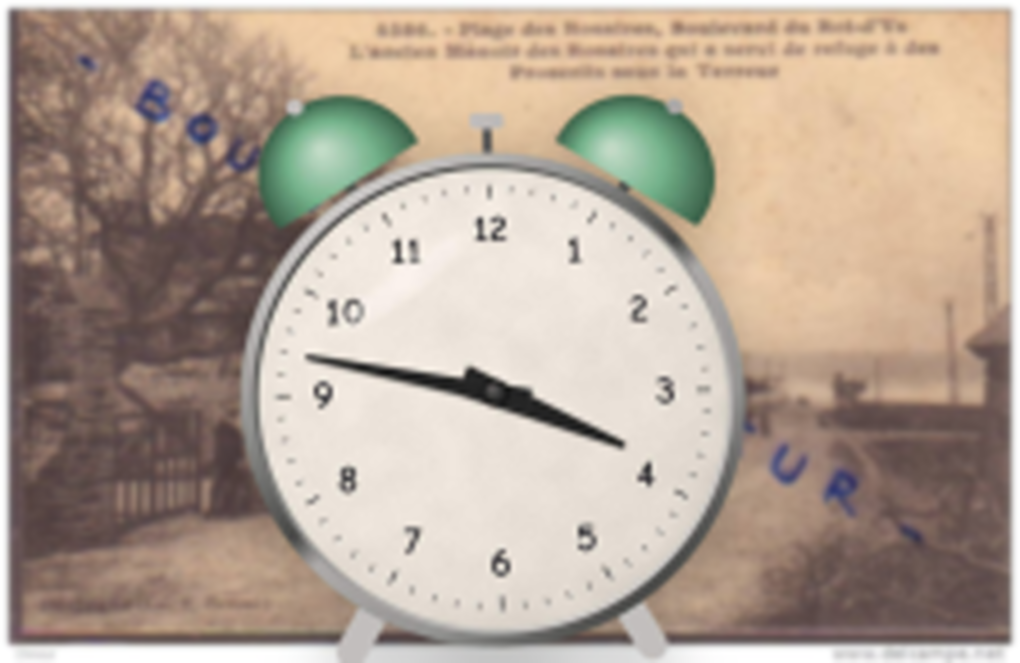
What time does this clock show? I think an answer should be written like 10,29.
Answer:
3,47
